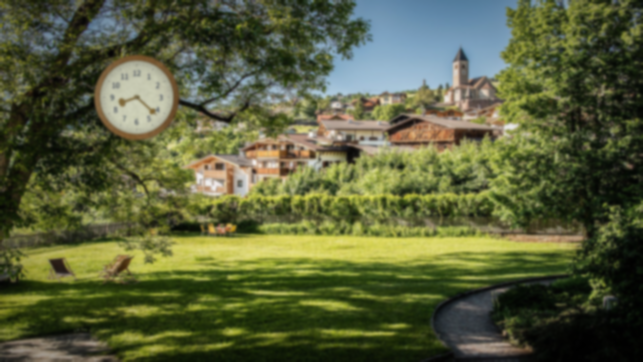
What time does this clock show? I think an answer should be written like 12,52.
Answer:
8,22
